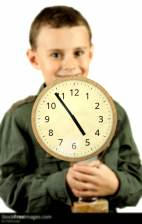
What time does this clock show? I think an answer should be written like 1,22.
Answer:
4,54
